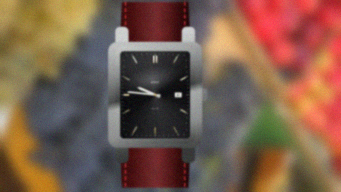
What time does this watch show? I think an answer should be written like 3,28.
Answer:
9,46
